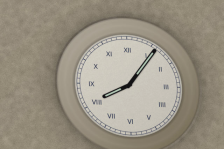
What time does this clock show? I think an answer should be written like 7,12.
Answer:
8,06
